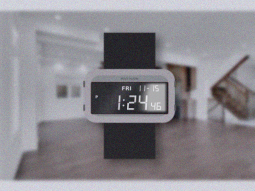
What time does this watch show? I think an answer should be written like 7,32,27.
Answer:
1,24,46
